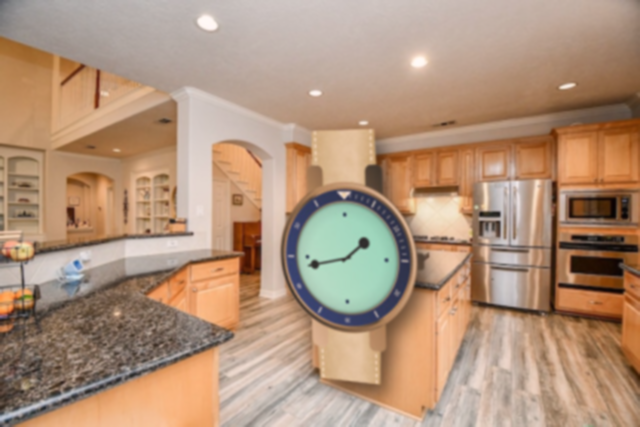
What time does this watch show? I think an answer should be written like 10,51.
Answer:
1,43
